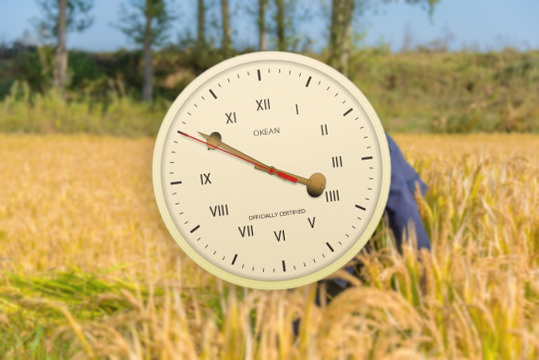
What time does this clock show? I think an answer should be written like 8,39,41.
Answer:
3,50,50
